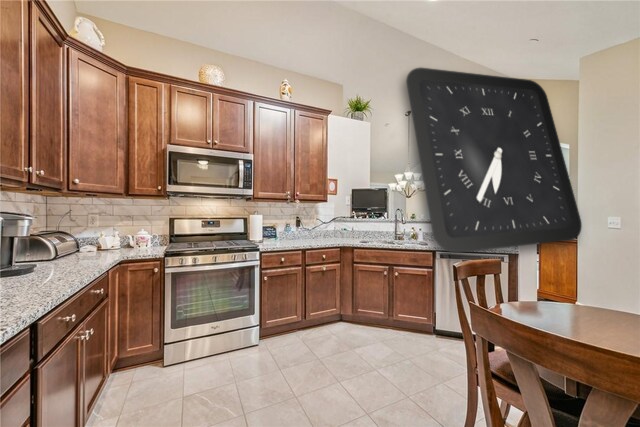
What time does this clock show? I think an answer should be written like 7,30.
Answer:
6,36
